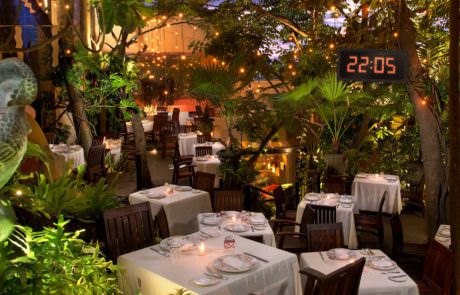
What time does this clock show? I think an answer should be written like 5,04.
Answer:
22,05
